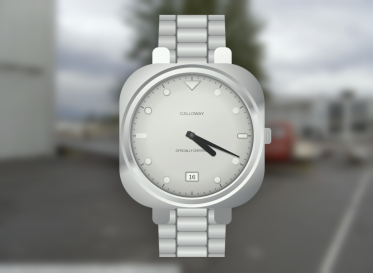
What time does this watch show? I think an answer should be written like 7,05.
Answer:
4,19
